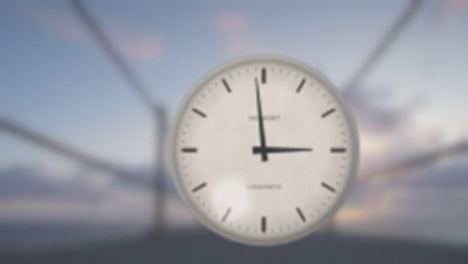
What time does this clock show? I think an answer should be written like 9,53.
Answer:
2,59
